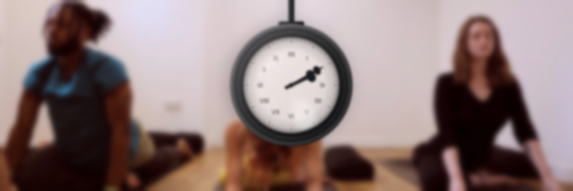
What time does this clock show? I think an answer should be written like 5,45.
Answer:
2,10
